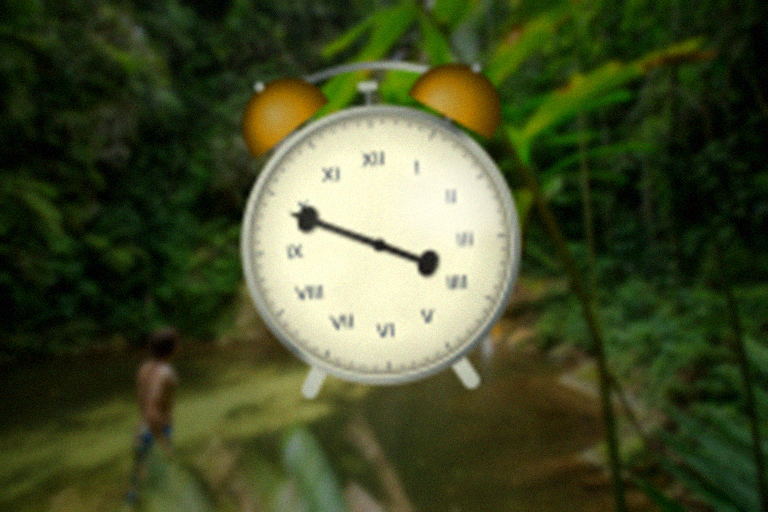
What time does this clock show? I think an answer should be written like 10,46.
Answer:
3,49
